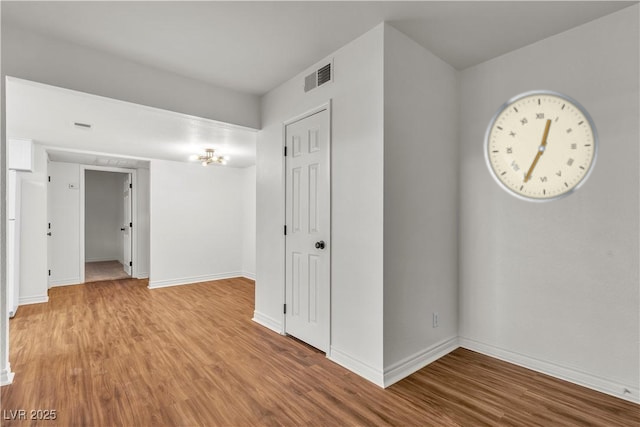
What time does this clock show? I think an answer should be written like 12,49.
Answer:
12,35
